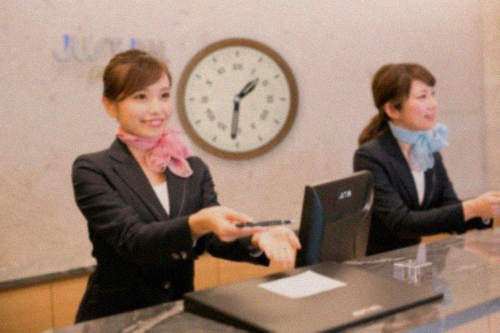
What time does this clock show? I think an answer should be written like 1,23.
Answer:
1,31
